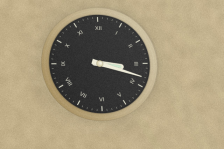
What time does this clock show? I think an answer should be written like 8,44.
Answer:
3,18
